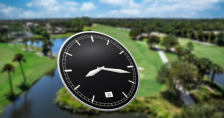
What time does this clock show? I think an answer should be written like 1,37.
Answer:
8,17
